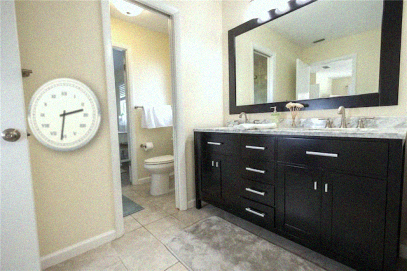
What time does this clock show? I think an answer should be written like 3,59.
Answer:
2,31
